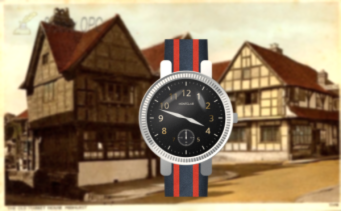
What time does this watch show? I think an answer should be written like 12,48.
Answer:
3,48
